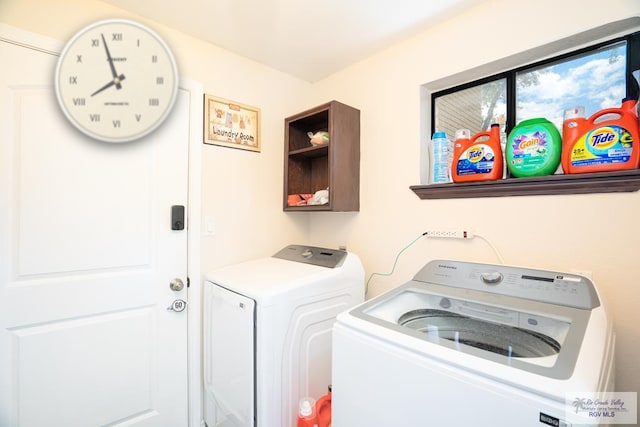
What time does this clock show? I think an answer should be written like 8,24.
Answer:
7,57
